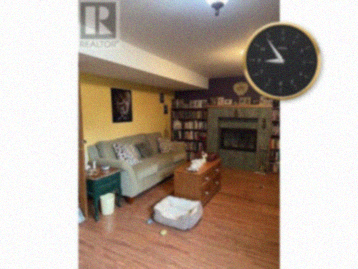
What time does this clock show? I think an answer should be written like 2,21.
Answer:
8,54
